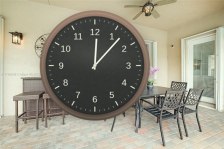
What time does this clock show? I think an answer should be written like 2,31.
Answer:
12,07
